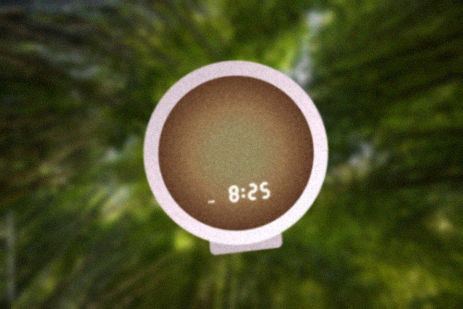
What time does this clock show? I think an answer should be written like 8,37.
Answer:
8,25
